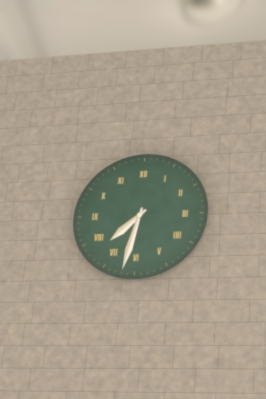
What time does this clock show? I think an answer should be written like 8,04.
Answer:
7,32
